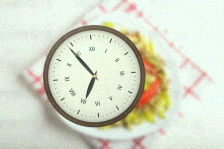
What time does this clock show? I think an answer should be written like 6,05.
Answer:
6,54
